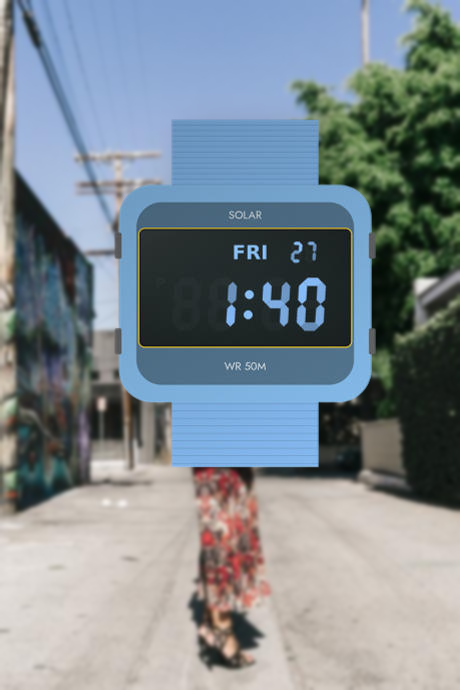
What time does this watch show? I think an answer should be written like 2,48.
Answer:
1,40
